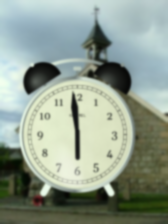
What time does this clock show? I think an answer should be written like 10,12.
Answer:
5,59
